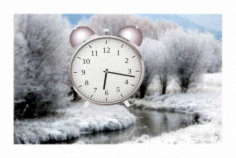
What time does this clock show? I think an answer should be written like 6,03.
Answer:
6,17
